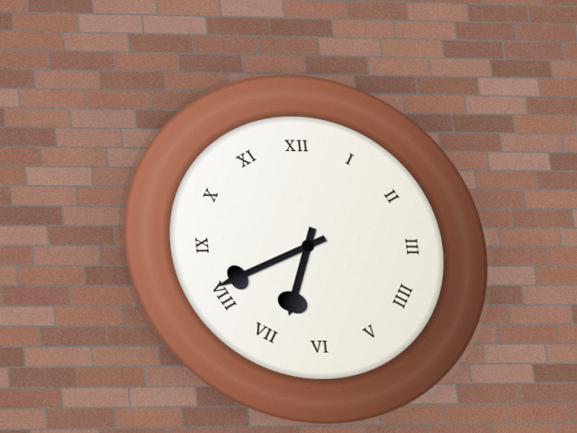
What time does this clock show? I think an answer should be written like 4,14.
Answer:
6,41
